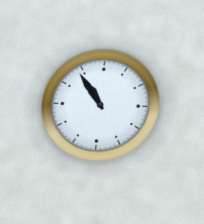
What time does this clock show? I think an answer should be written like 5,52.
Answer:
10,54
